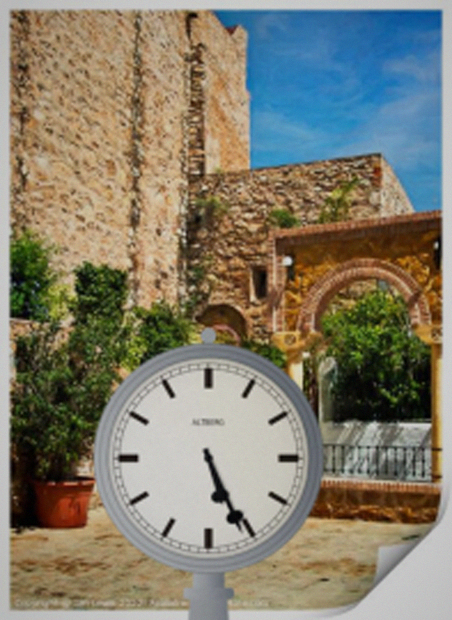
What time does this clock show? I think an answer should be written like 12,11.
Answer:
5,26
